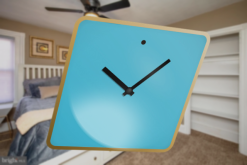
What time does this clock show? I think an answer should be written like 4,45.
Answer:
10,07
